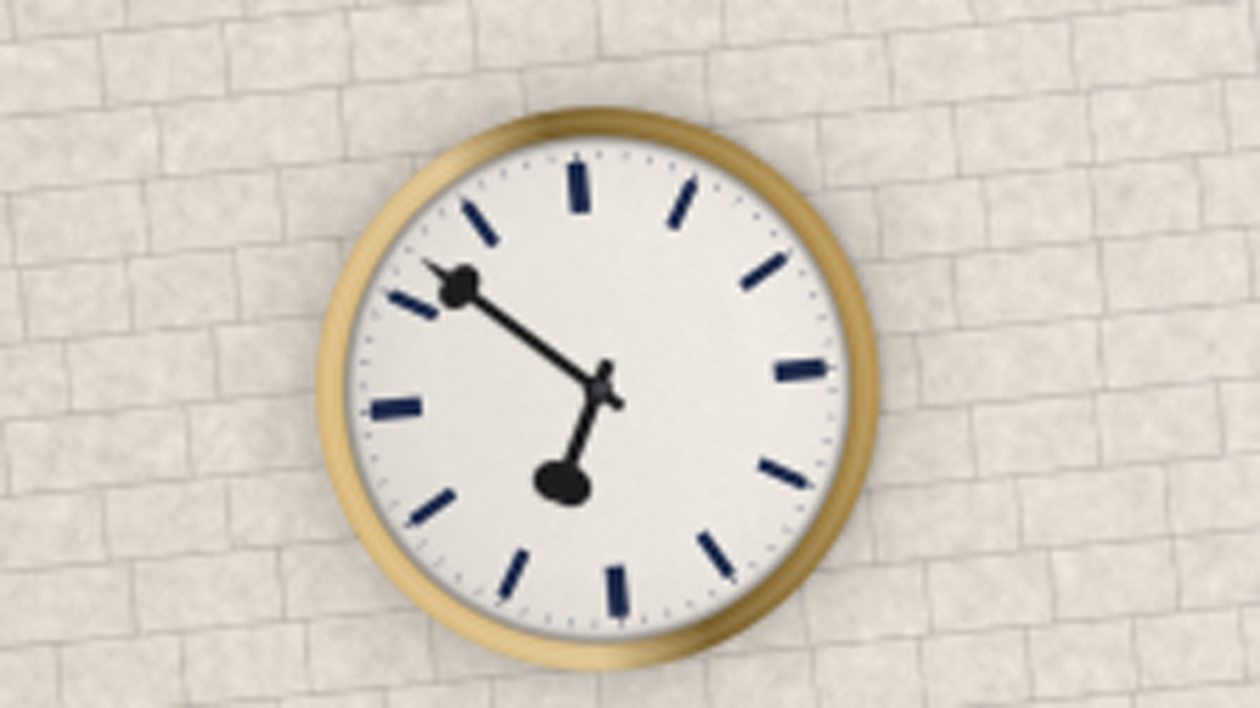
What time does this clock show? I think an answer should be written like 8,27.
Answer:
6,52
